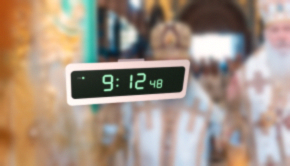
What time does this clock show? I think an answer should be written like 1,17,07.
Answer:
9,12,48
